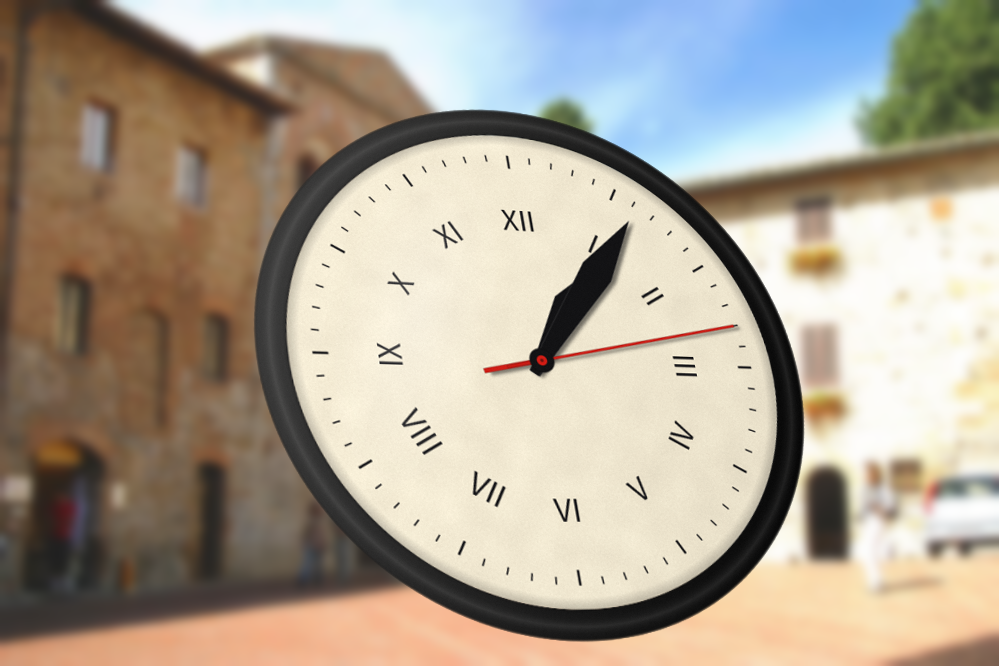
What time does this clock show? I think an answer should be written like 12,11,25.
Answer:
1,06,13
